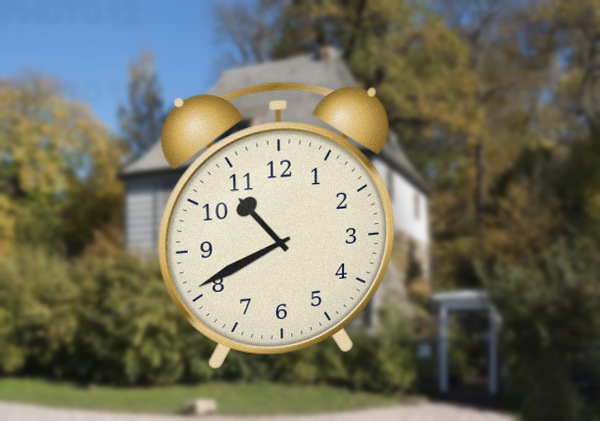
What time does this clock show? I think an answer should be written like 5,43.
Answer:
10,41
